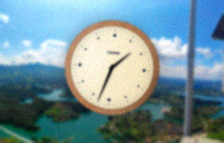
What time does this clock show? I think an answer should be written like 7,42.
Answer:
1,33
